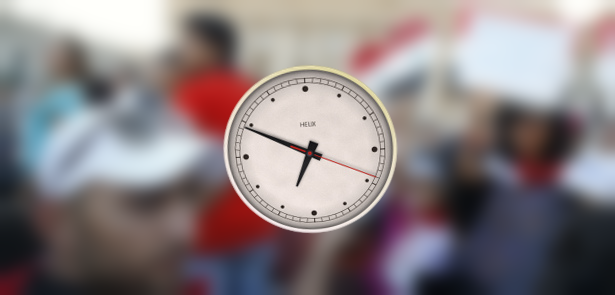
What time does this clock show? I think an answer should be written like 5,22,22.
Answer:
6,49,19
